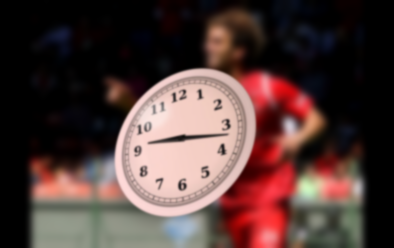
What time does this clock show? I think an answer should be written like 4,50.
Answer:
9,17
